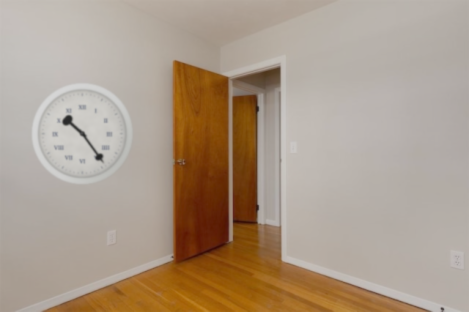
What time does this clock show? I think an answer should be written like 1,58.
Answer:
10,24
